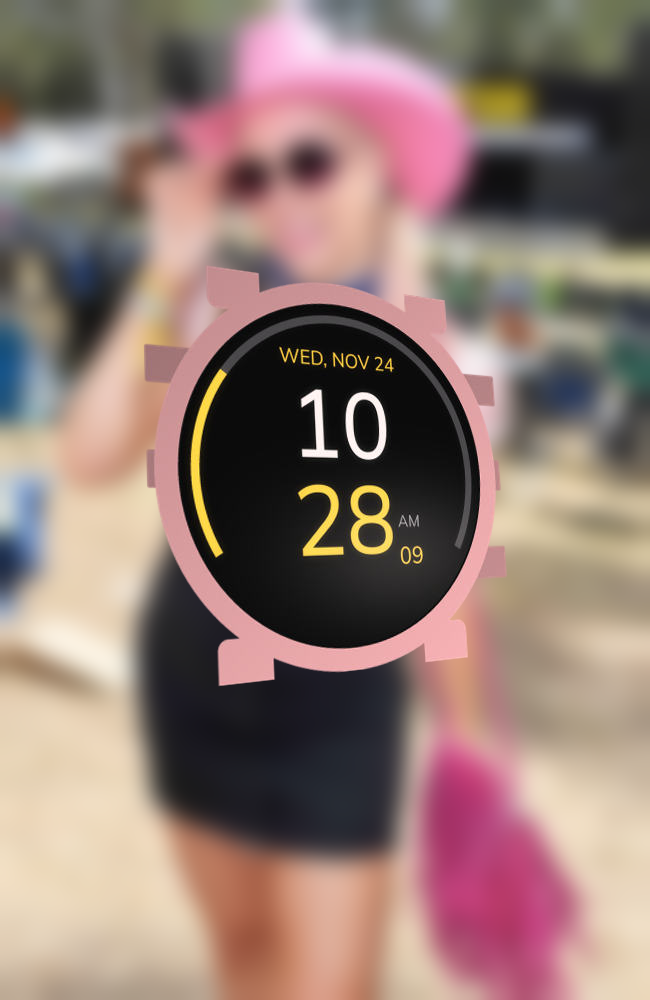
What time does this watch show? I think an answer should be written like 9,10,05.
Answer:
10,28,09
